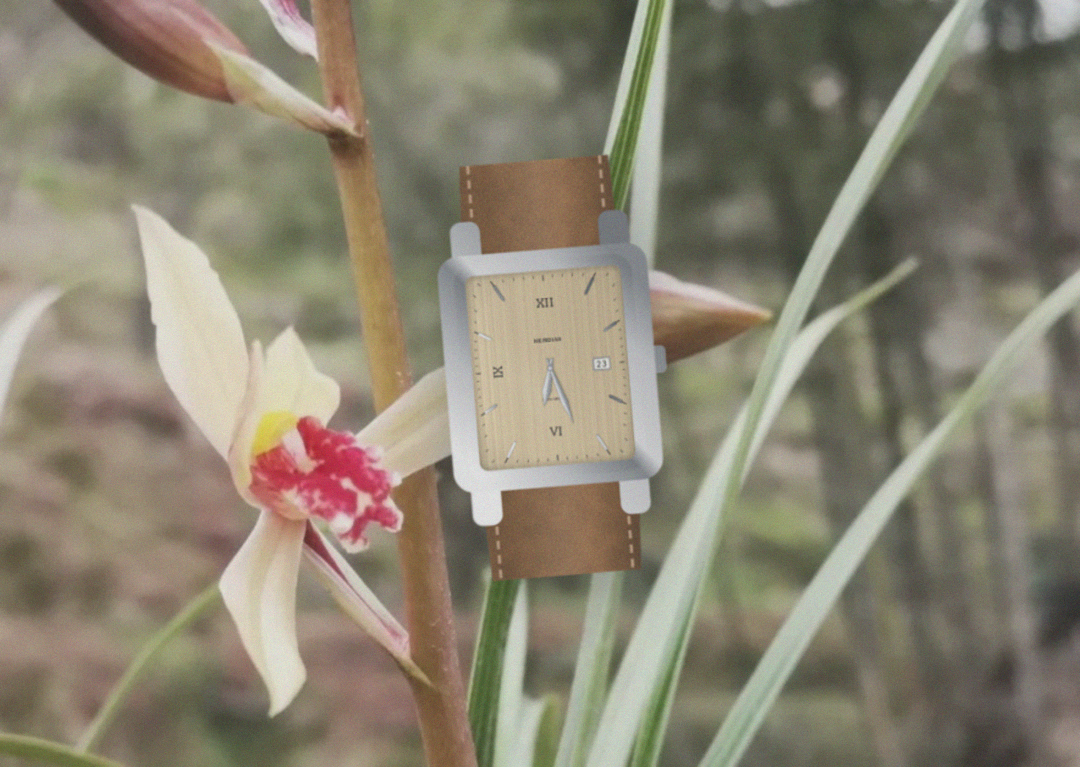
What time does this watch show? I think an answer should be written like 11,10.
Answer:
6,27
